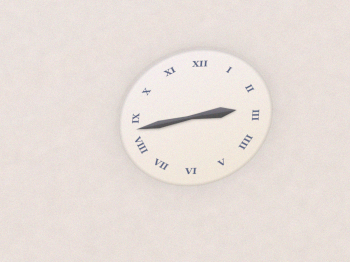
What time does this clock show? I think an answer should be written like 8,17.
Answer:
2,43
